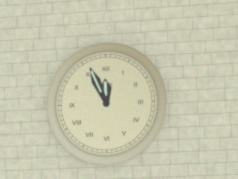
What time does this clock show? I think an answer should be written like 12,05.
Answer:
11,56
